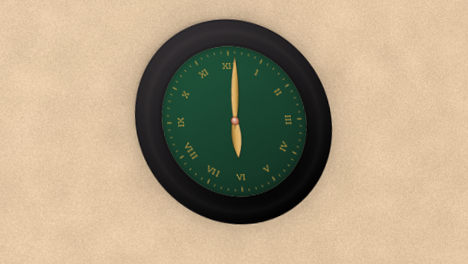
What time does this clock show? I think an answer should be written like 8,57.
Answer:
6,01
